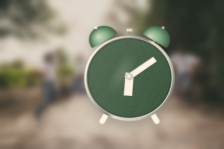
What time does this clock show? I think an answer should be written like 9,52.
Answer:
6,09
